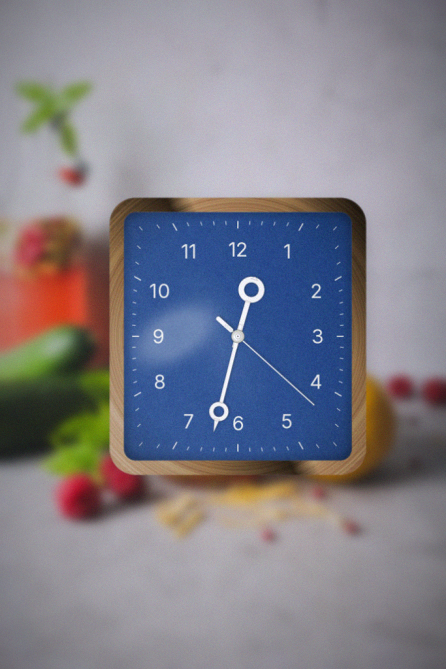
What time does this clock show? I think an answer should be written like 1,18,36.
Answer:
12,32,22
